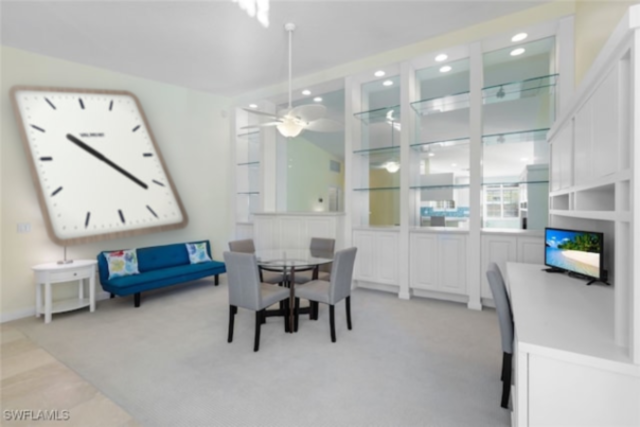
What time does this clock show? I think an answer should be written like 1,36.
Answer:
10,22
